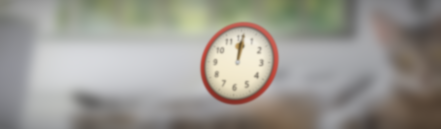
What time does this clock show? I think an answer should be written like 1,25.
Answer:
12,01
